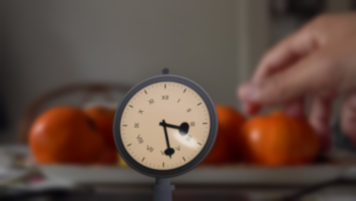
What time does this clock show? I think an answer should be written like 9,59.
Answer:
3,28
